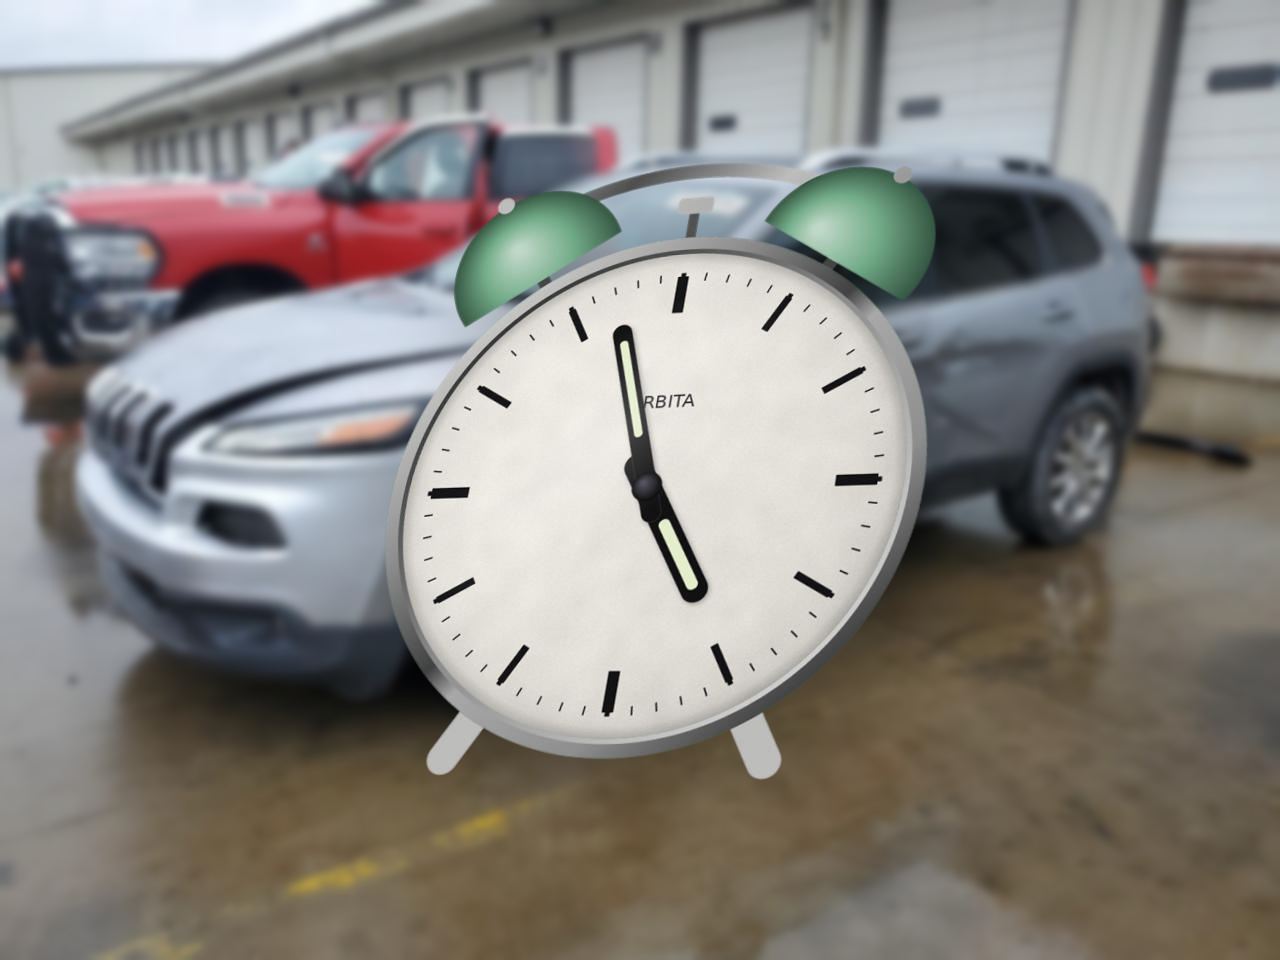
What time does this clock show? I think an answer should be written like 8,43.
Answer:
4,57
